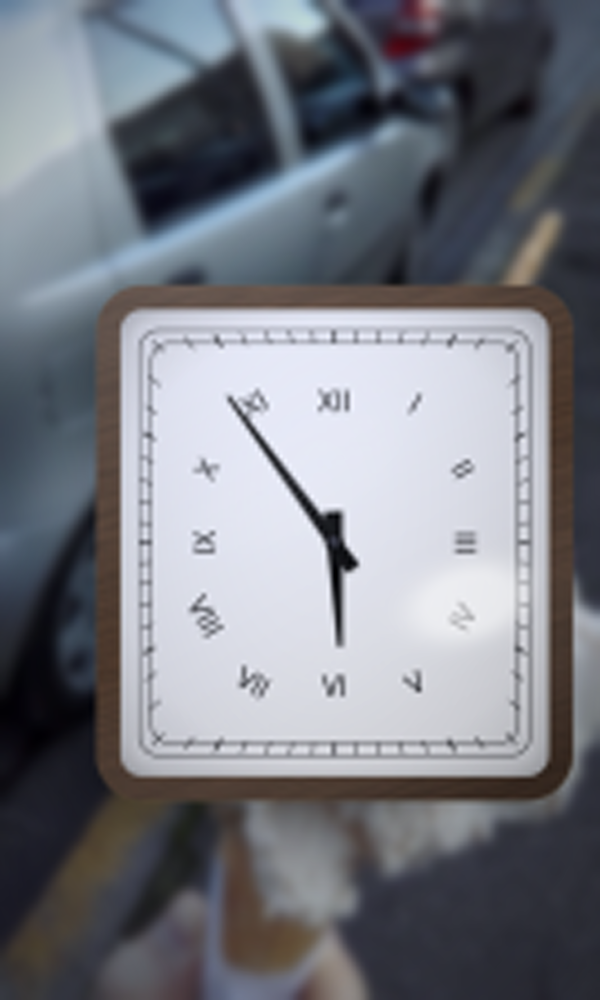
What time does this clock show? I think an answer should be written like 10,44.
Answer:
5,54
